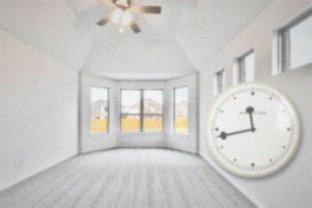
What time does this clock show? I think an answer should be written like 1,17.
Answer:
11,43
